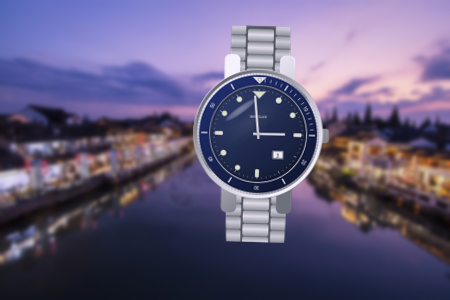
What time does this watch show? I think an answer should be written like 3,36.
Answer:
2,59
